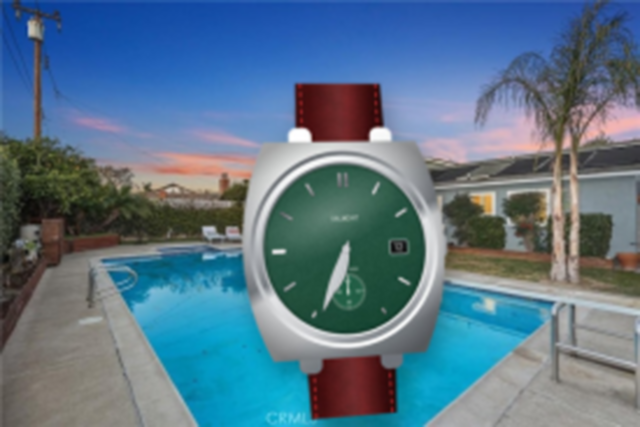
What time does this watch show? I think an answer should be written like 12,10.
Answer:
6,34
